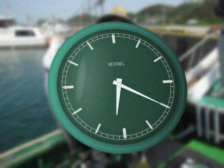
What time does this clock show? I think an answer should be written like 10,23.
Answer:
6,20
